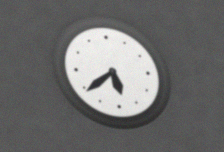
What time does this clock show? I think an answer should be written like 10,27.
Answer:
5,39
